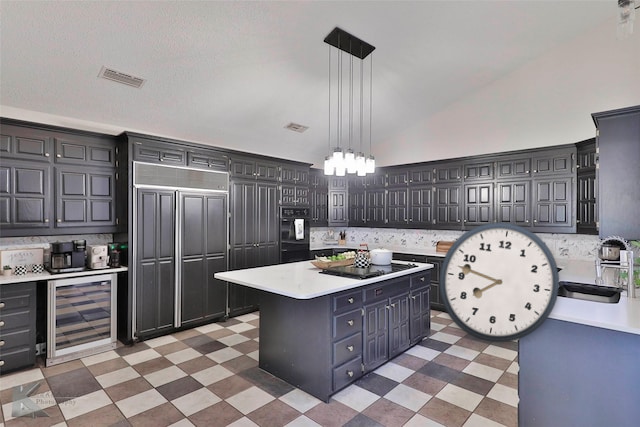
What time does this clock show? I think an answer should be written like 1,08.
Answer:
7,47
